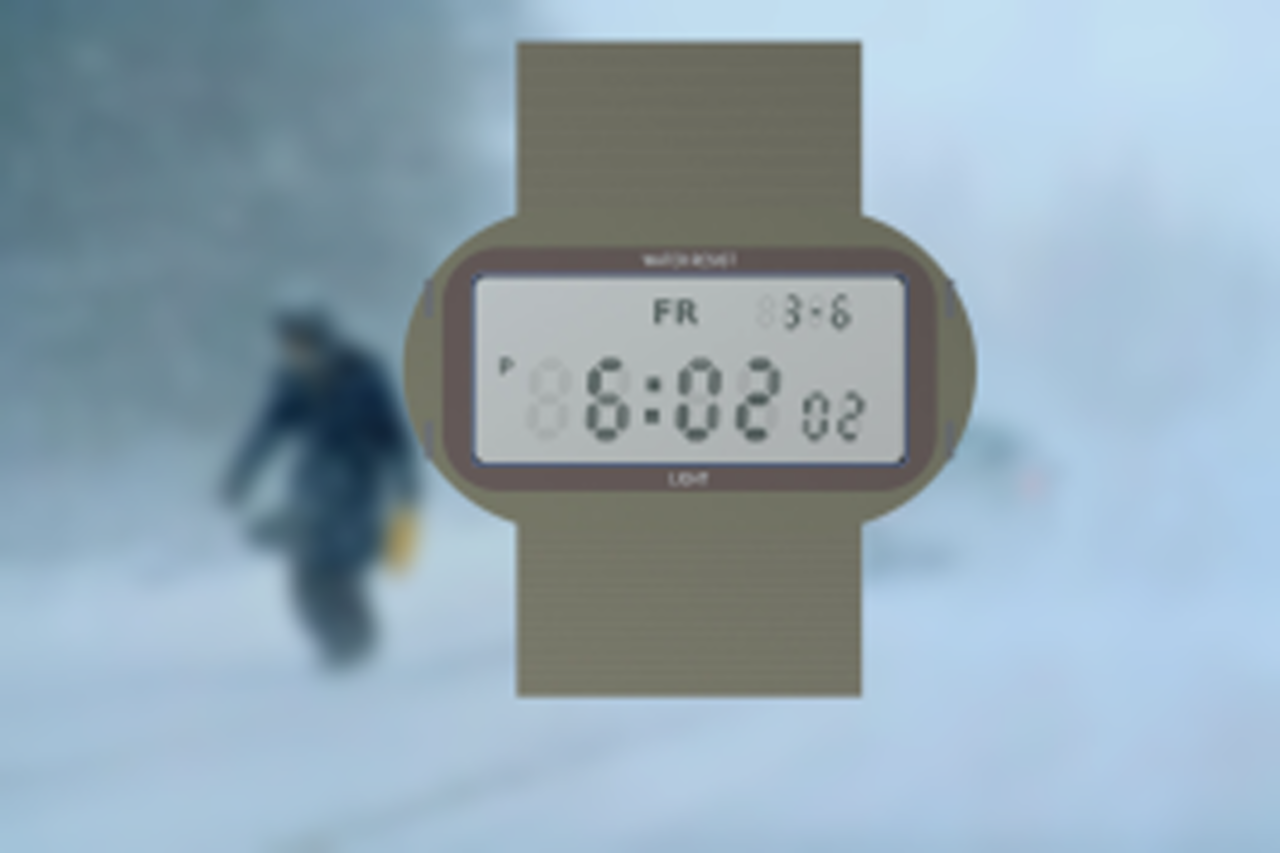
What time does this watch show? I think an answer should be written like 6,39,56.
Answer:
6,02,02
